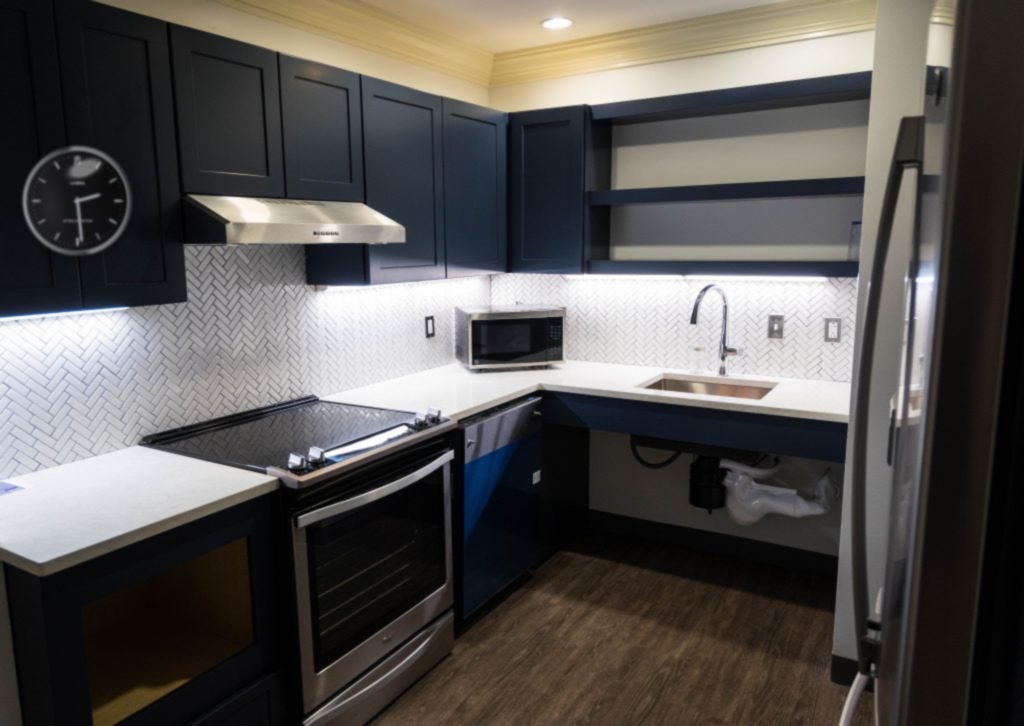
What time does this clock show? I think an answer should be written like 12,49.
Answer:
2,29
